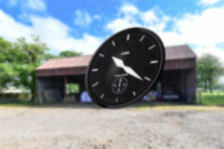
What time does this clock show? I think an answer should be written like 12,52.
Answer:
10,21
